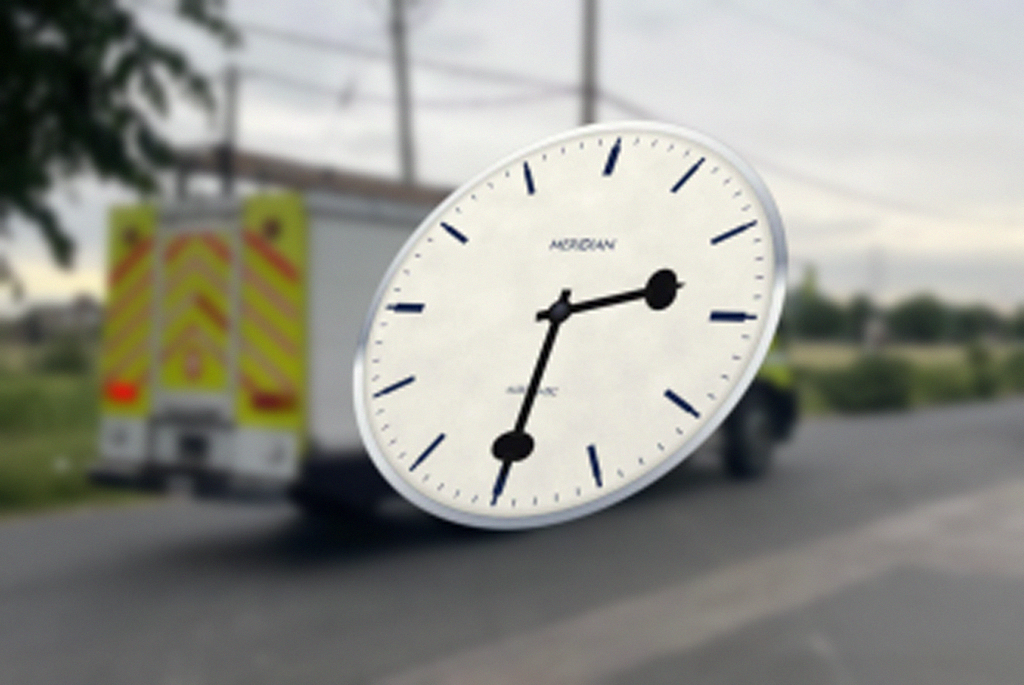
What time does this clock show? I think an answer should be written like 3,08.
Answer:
2,30
